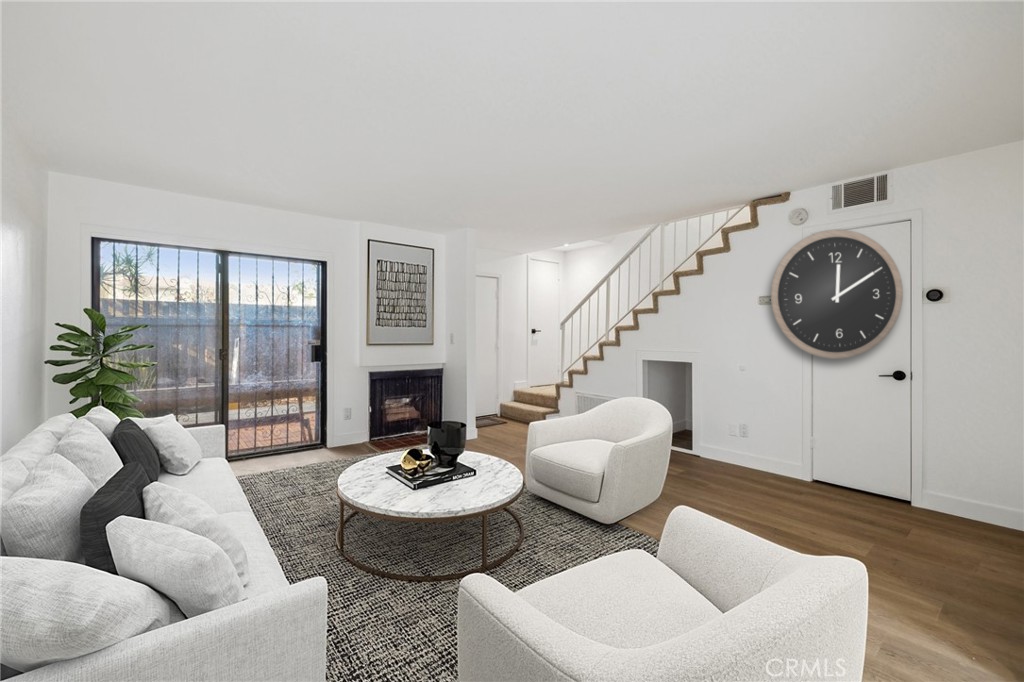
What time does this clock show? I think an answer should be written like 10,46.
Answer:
12,10
